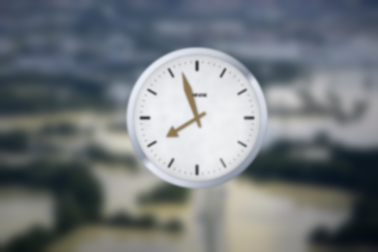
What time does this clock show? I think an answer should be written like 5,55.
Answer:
7,57
